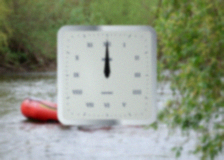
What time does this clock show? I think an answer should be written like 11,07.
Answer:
12,00
